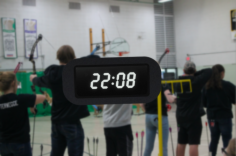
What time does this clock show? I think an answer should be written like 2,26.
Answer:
22,08
